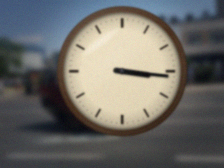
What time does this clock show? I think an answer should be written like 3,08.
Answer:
3,16
